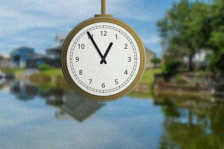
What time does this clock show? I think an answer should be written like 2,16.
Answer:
12,55
